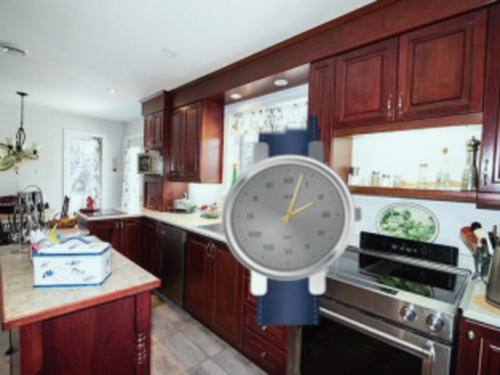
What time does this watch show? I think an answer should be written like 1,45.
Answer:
2,03
